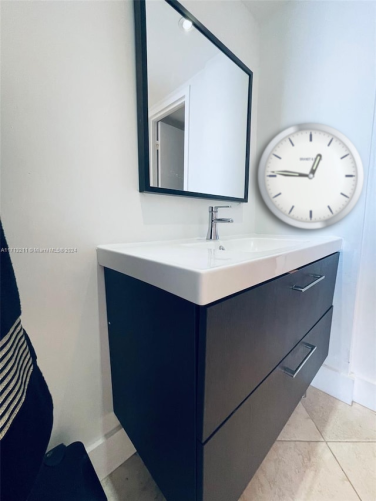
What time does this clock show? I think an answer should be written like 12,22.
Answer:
12,46
